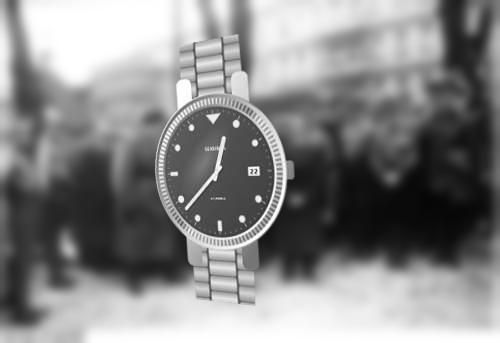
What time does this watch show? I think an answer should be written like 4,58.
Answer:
12,38
